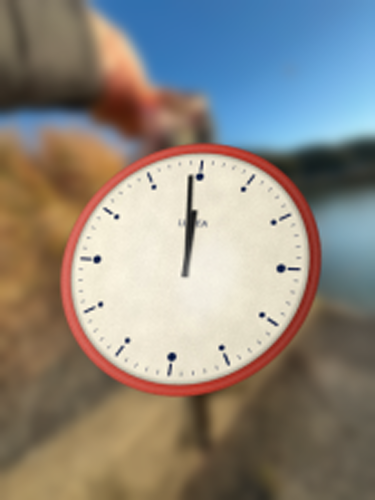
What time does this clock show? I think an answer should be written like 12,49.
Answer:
11,59
